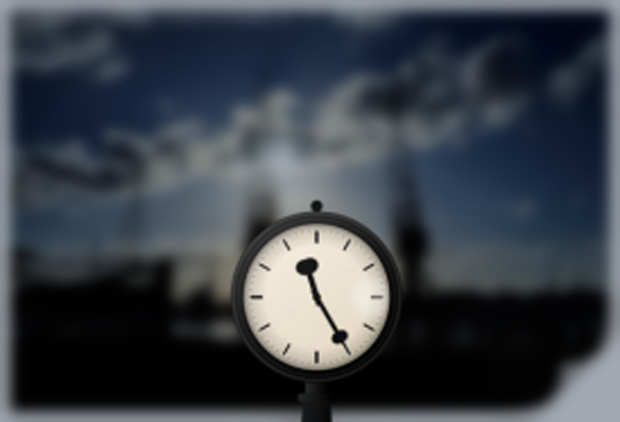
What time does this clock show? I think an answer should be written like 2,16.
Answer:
11,25
